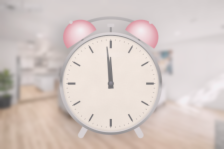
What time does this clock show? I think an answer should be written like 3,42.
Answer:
11,59
